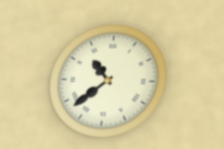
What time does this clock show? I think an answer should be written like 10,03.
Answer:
10,38
